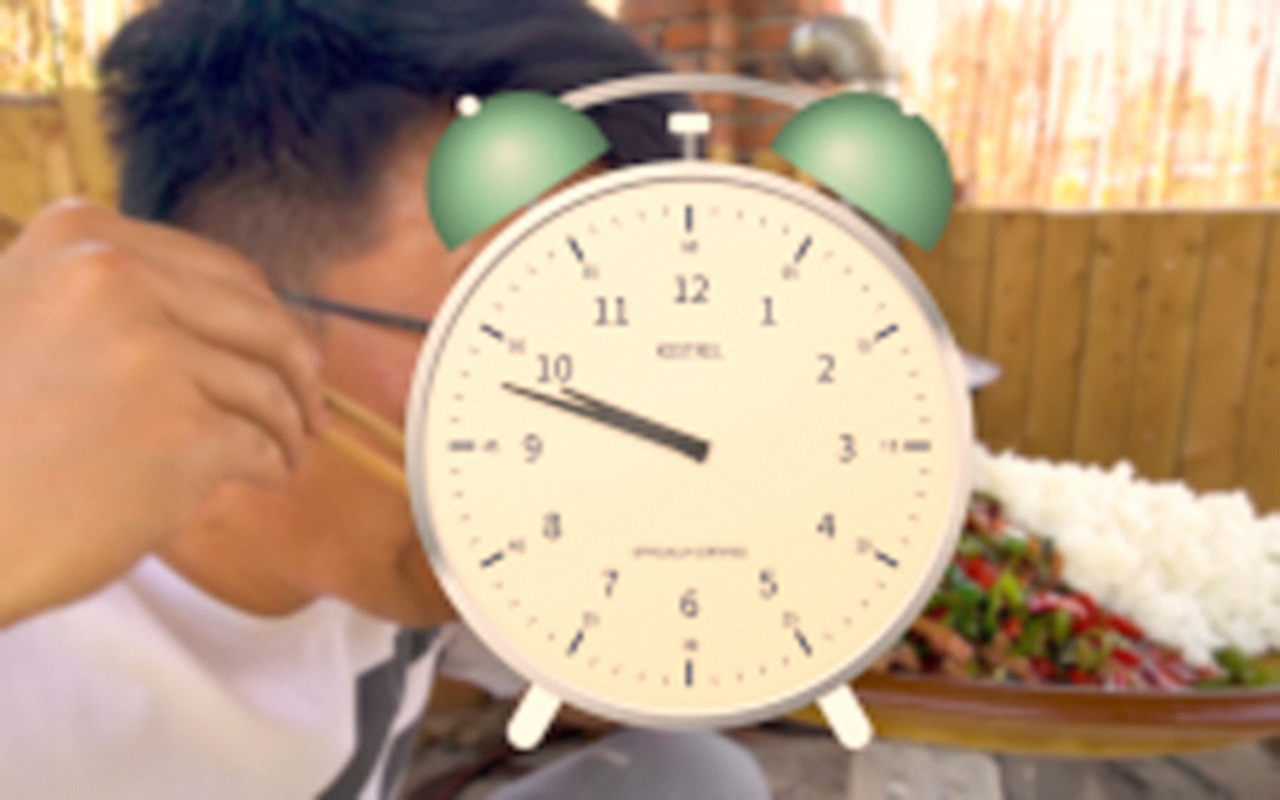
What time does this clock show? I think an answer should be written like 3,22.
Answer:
9,48
